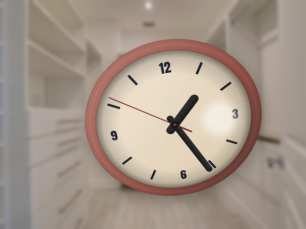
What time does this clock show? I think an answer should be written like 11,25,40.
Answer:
1,25,51
